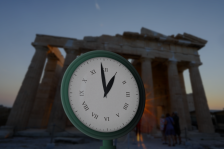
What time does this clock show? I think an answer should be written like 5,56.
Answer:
12,59
